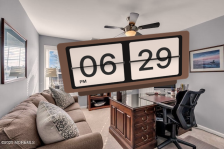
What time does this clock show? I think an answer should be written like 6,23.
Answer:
6,29
